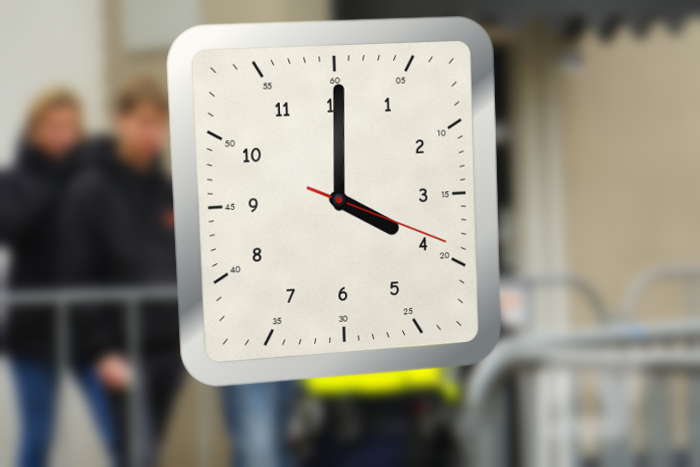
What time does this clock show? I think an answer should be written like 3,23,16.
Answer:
4,00,19
